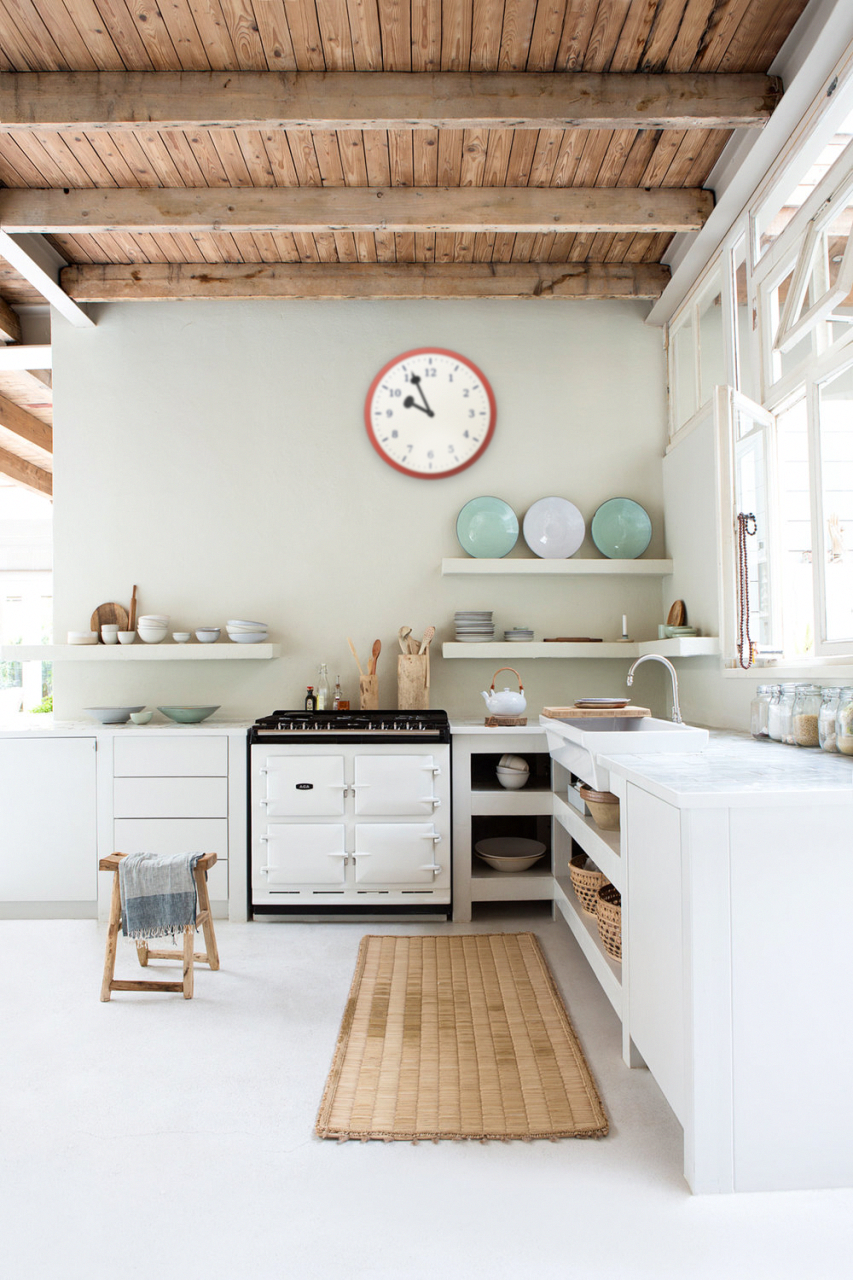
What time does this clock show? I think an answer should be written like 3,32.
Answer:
9,56
